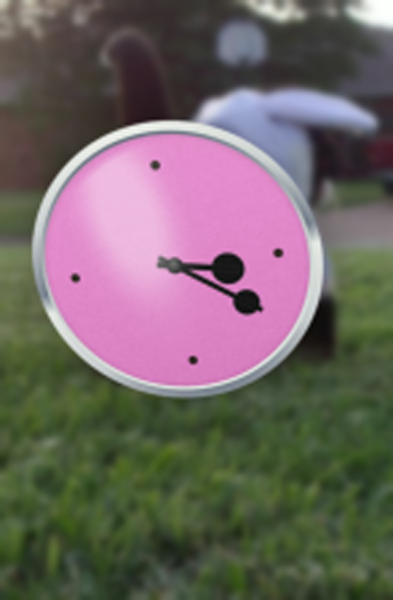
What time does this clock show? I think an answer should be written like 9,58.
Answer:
3,21
